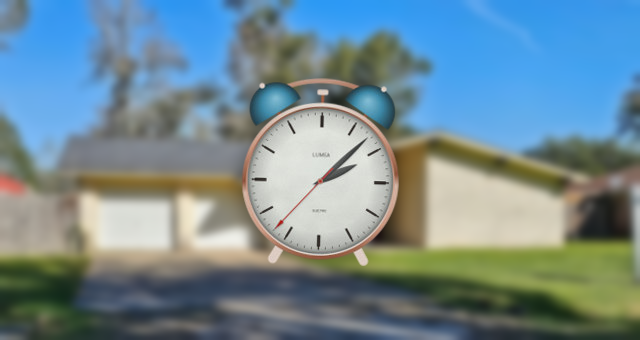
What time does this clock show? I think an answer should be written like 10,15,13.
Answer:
2,07,37
